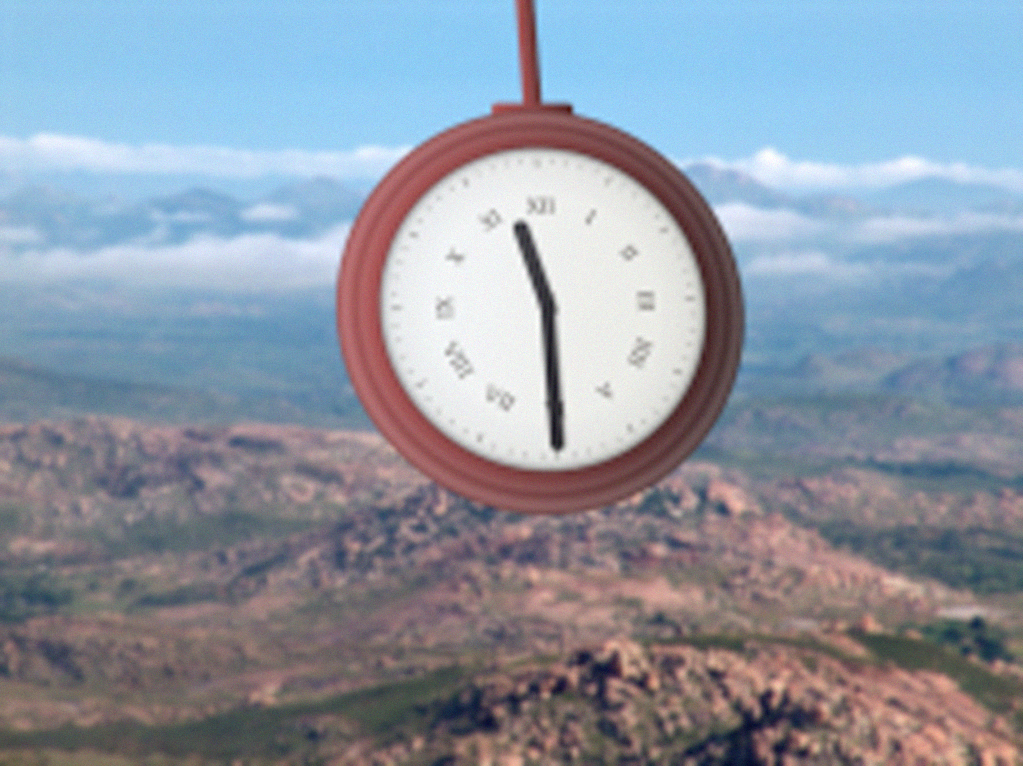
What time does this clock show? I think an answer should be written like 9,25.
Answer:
11,30
